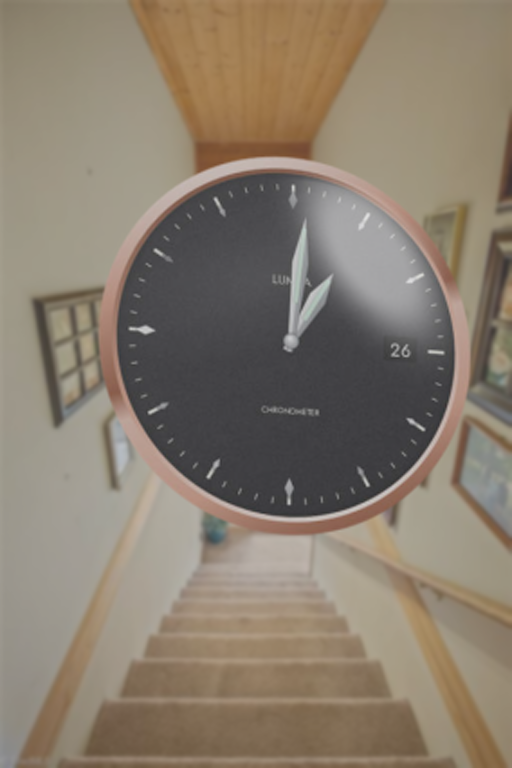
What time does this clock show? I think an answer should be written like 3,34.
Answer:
1,01
